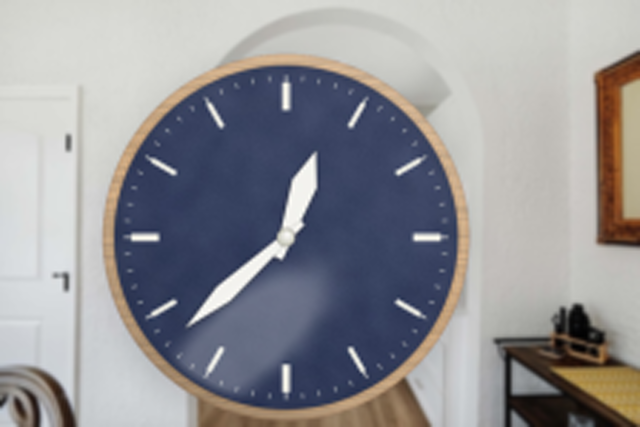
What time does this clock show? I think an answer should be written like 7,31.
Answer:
12,38
